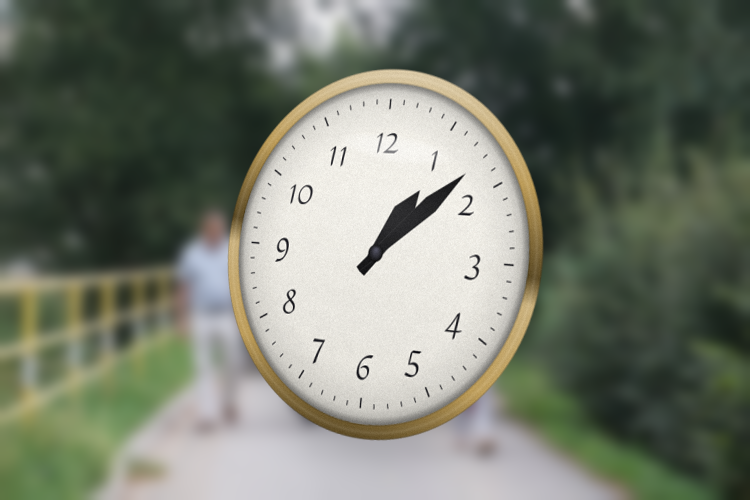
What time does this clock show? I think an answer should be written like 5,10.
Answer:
1,08
